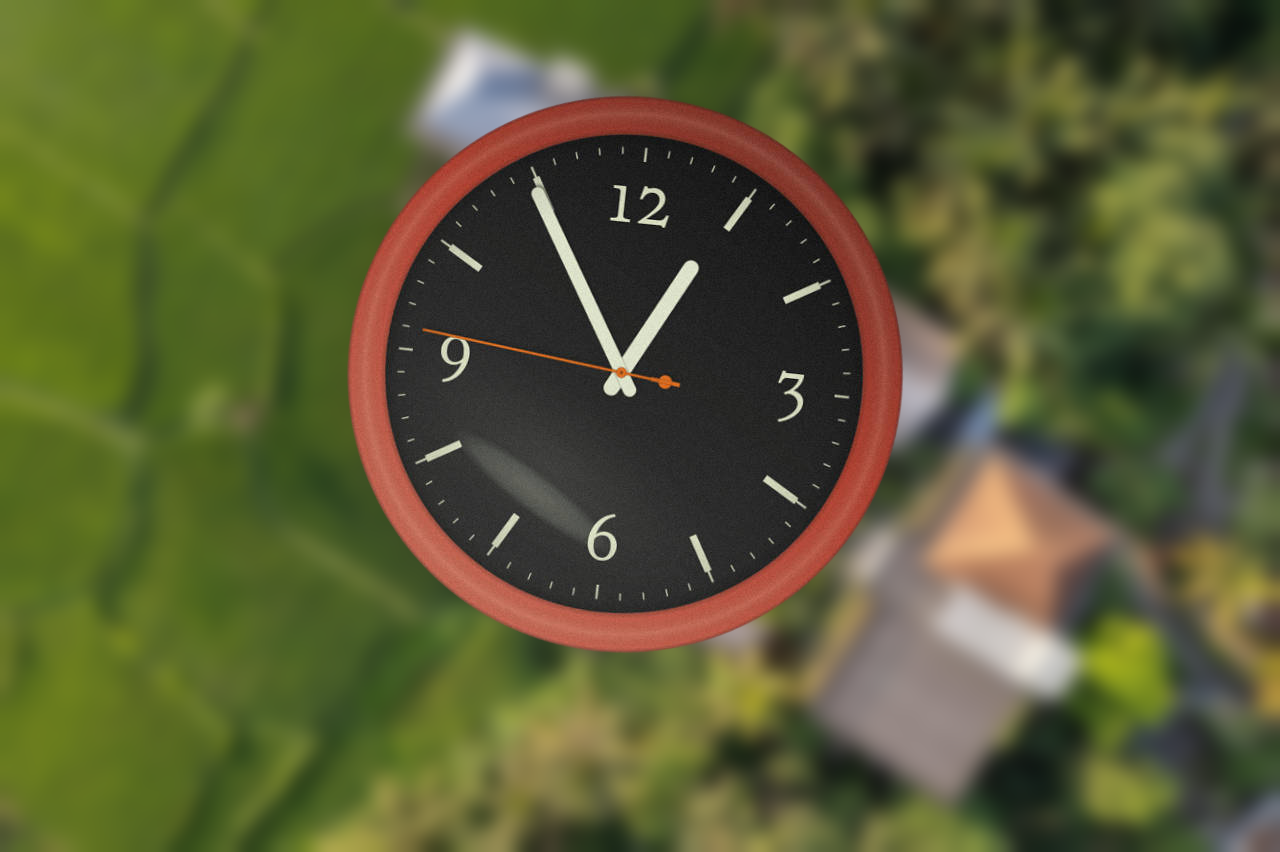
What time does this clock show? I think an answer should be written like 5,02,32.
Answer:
12,54,46
